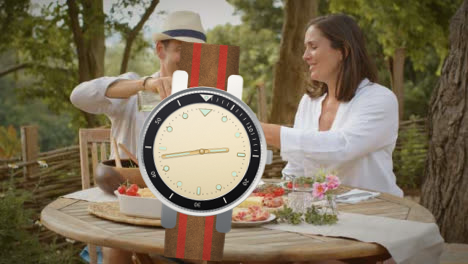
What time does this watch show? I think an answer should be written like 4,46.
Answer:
2,43
